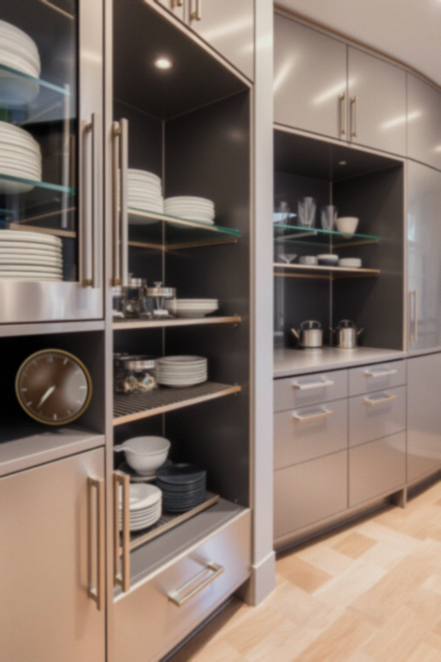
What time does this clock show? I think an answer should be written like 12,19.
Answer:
7,37
